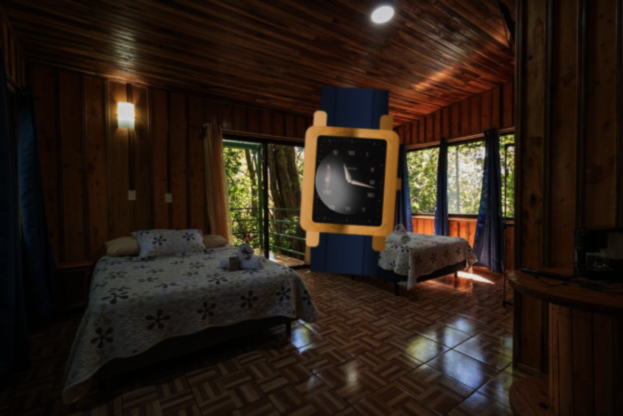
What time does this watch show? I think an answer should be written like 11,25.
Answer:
11,17
